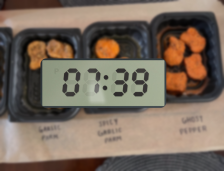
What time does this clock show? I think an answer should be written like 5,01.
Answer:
7,39
